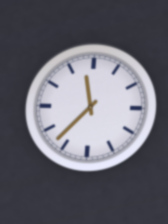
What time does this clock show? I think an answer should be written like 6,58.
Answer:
11,37
